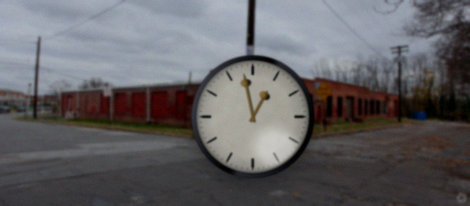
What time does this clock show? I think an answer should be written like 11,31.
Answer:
12,58
